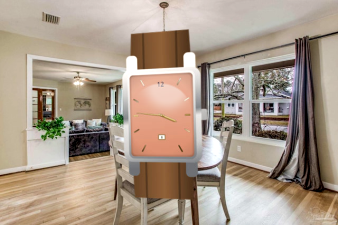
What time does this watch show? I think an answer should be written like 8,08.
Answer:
3,46
